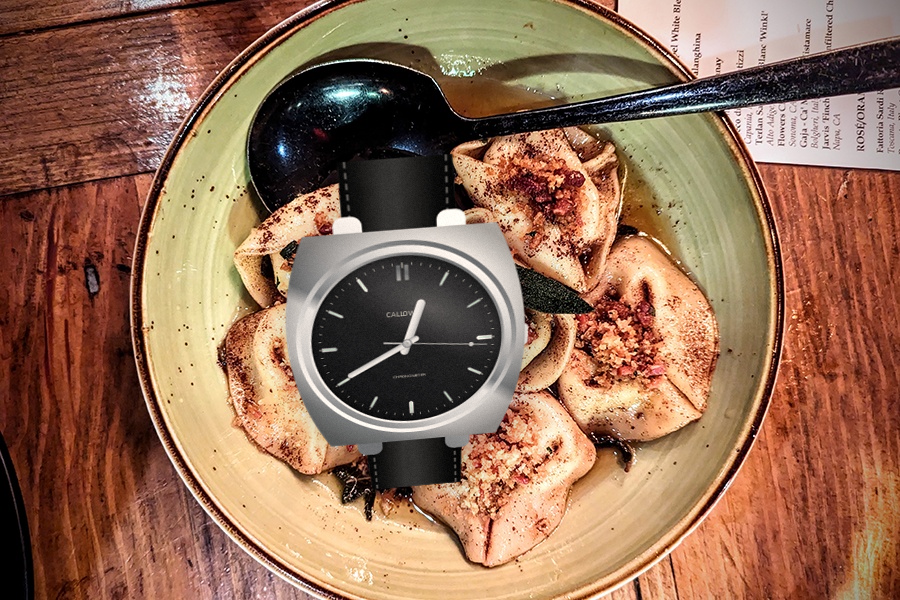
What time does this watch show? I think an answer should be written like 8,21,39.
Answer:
12,40,16
